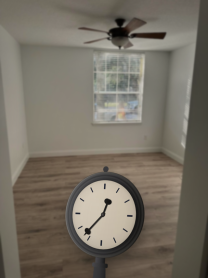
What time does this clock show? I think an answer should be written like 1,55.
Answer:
12,37
